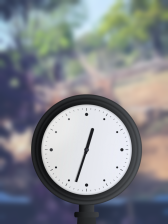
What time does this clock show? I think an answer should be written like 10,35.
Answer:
12,33
